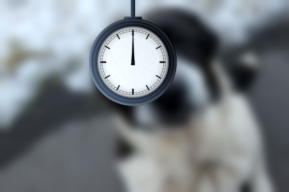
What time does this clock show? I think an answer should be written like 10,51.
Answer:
12,00
